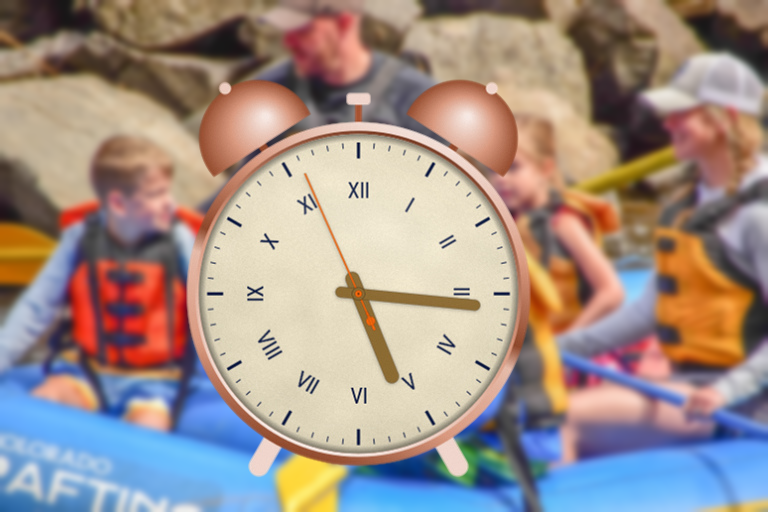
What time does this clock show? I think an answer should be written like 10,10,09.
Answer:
5,15,56
